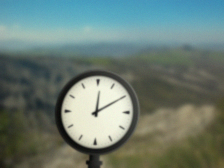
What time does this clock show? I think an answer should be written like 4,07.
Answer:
12,10
